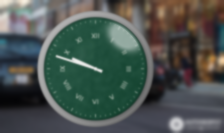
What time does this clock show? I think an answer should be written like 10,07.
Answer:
9,48
